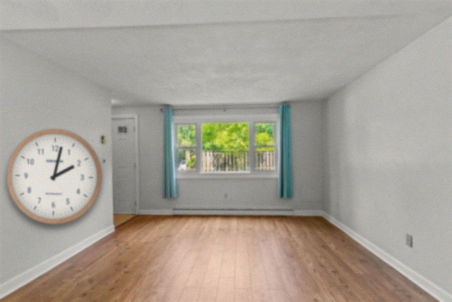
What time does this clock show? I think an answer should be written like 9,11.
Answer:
2,02
